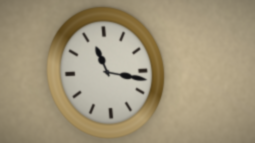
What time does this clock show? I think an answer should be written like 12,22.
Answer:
11,17
